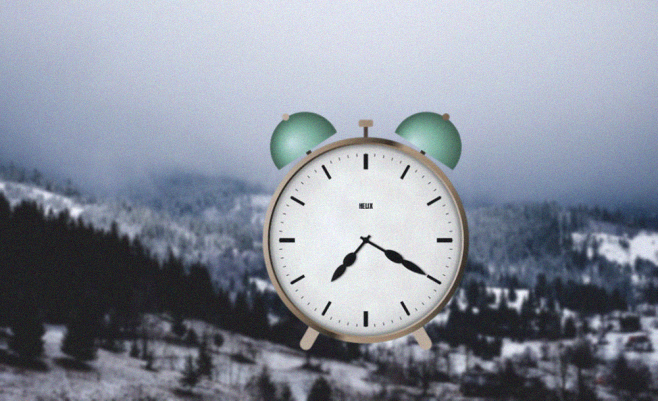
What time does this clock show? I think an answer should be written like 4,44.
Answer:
7,20
